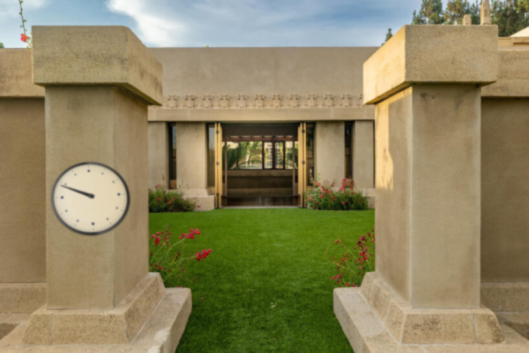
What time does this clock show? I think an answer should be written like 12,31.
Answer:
9,49
